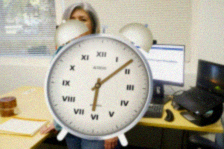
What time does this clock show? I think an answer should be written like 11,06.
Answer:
6,08
